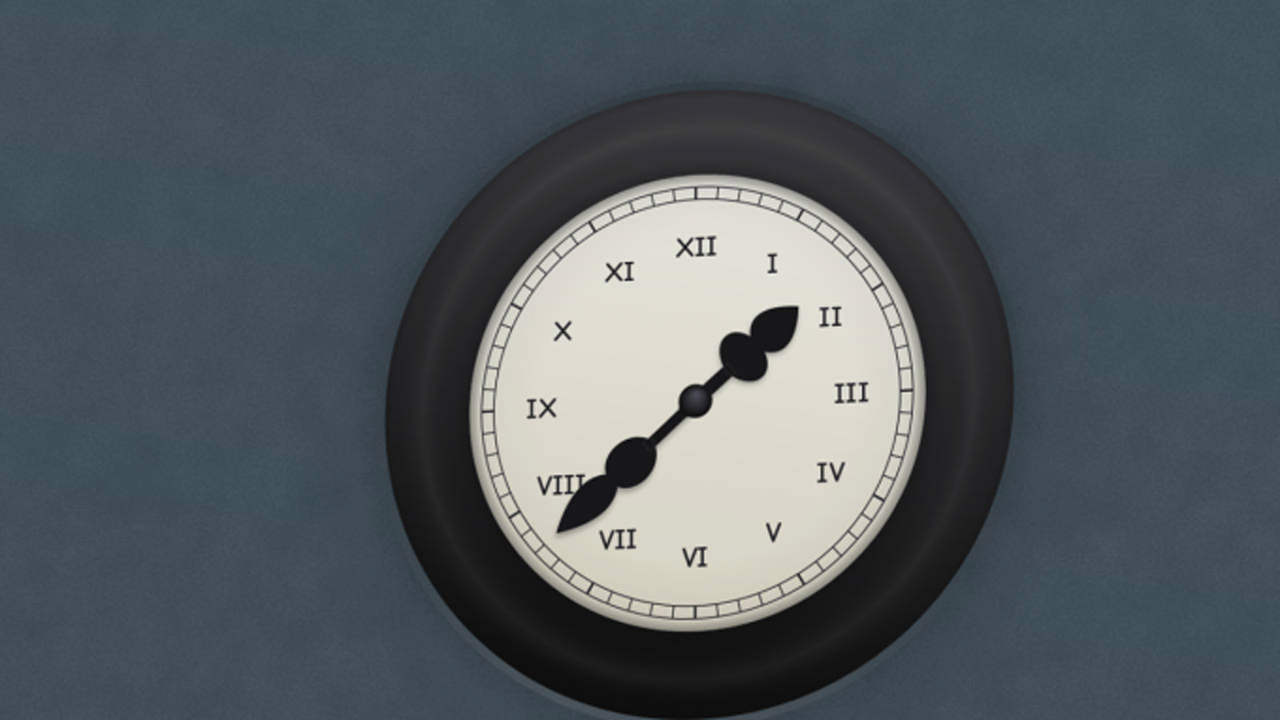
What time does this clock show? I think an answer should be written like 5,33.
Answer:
1,38
